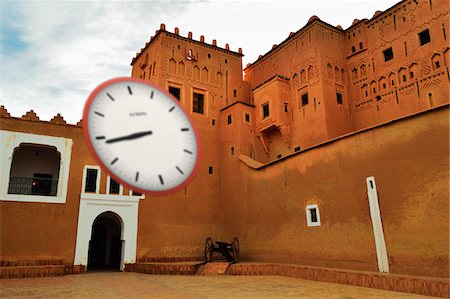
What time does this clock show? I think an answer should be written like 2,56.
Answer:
8,44
